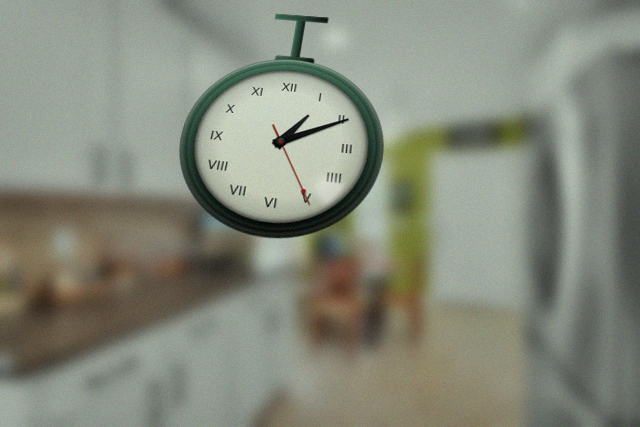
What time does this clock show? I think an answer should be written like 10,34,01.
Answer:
1,10,25
